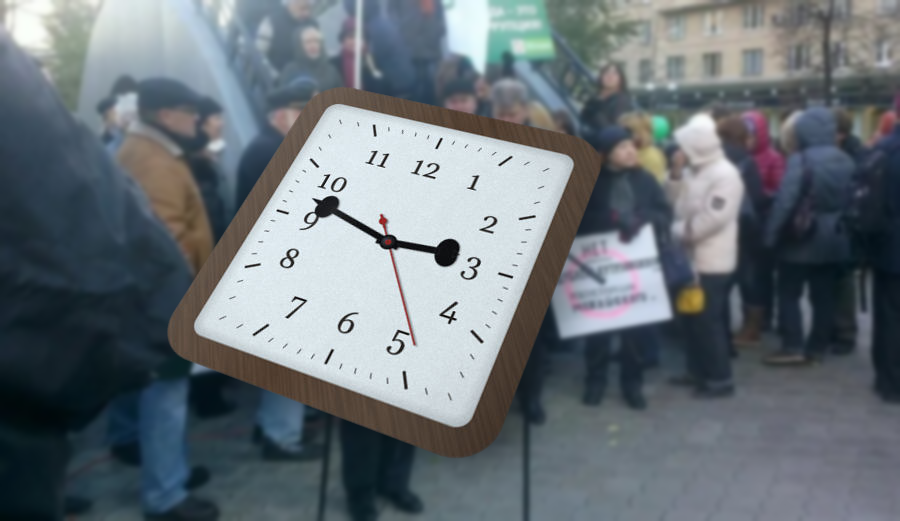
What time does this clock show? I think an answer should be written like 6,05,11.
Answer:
2,47,24
